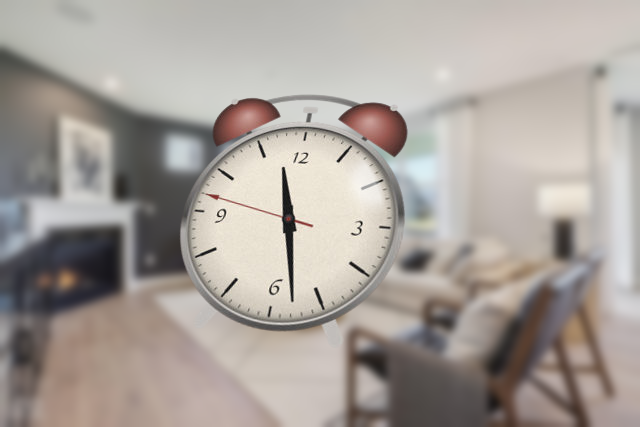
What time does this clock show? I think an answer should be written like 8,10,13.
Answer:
11,27,47
